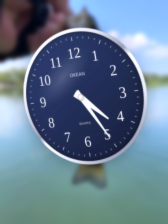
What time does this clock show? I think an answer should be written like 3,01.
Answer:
4,25
